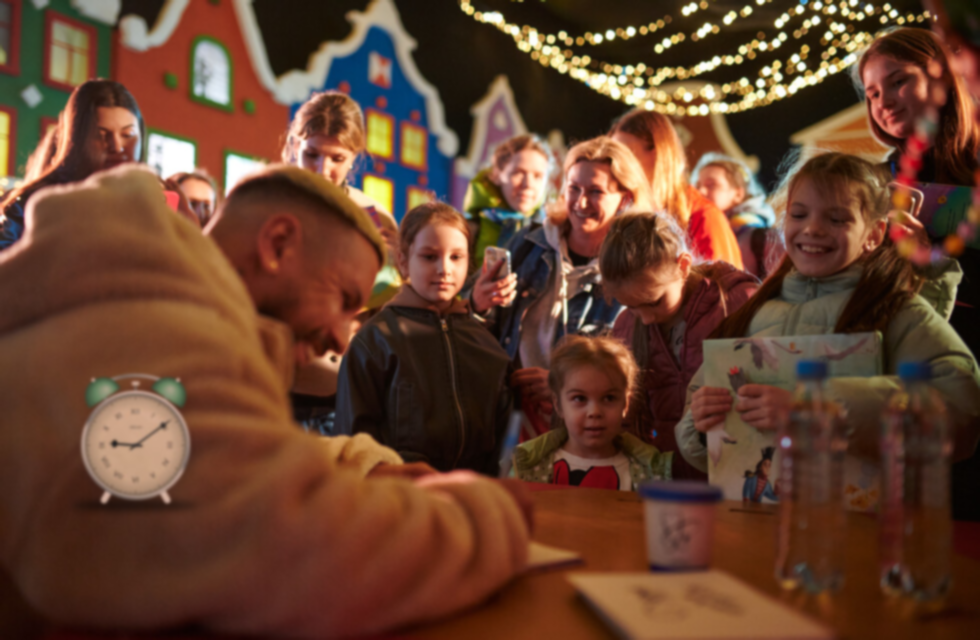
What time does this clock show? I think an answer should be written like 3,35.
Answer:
9,09
